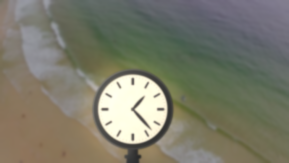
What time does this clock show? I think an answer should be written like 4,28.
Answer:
1,23
